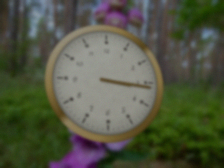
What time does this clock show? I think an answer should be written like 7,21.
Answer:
3,16
